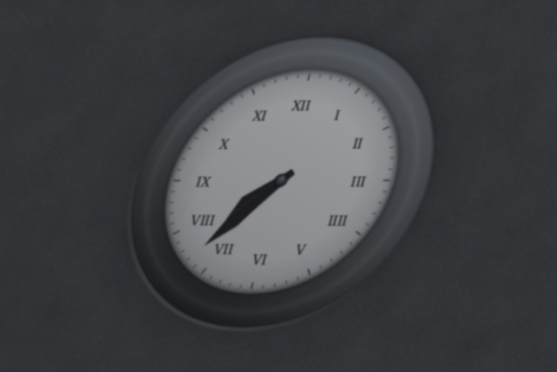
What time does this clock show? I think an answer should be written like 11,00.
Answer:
7,37
